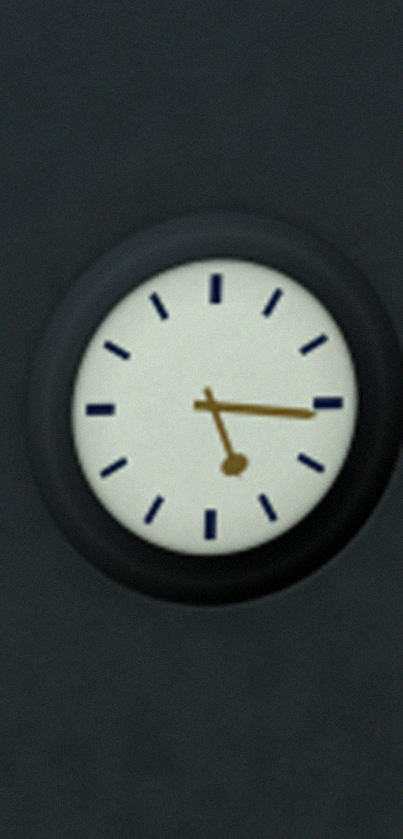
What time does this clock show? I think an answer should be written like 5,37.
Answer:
5,16
